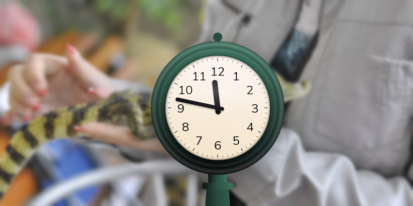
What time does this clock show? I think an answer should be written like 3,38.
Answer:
11,47
